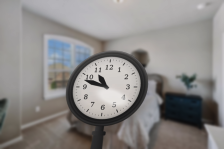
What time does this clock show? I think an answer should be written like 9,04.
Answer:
10,48
